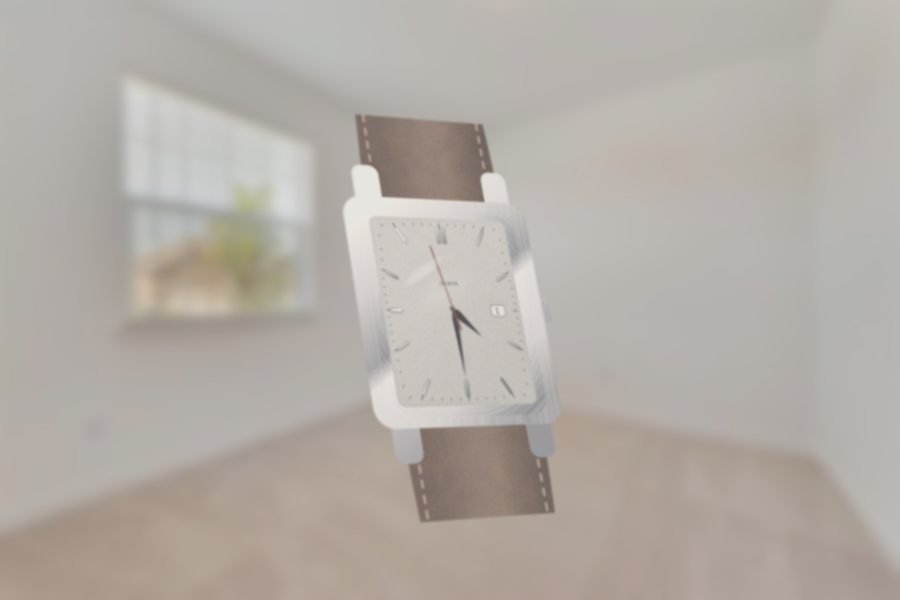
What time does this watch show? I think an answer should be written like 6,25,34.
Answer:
4,29,58
